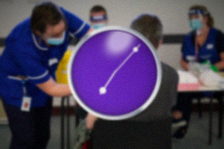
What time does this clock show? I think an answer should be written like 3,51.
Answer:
7,07
